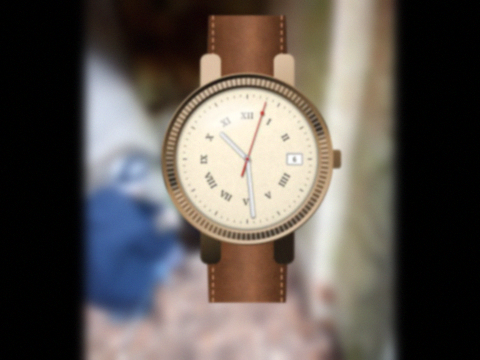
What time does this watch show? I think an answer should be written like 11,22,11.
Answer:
10,29,03
